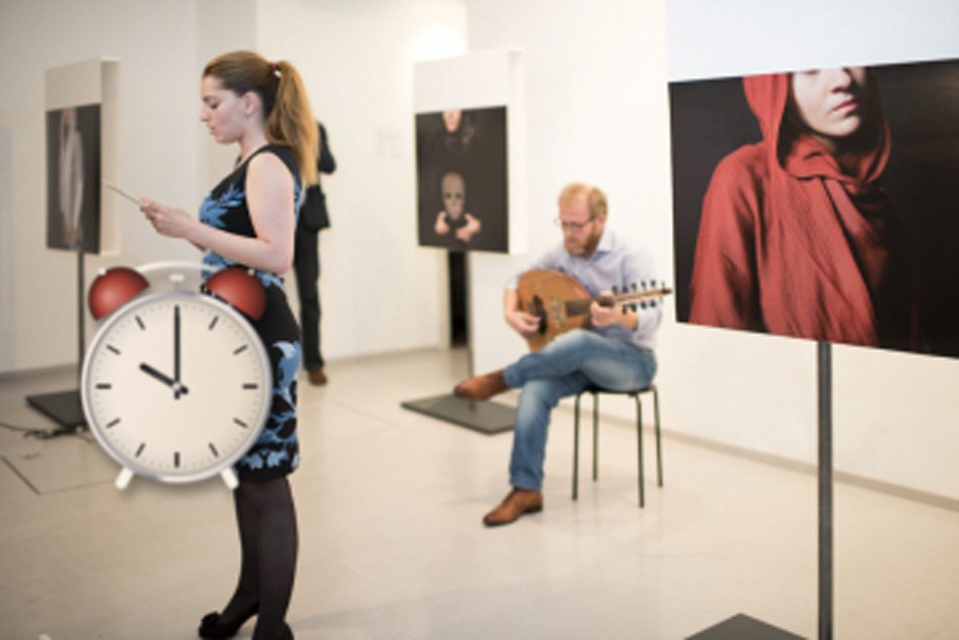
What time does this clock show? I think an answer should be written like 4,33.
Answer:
10,00
